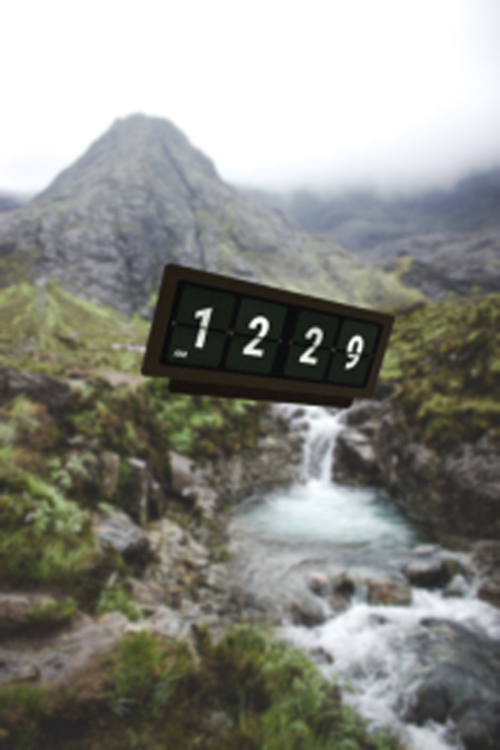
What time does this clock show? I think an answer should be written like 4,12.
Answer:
12,29
